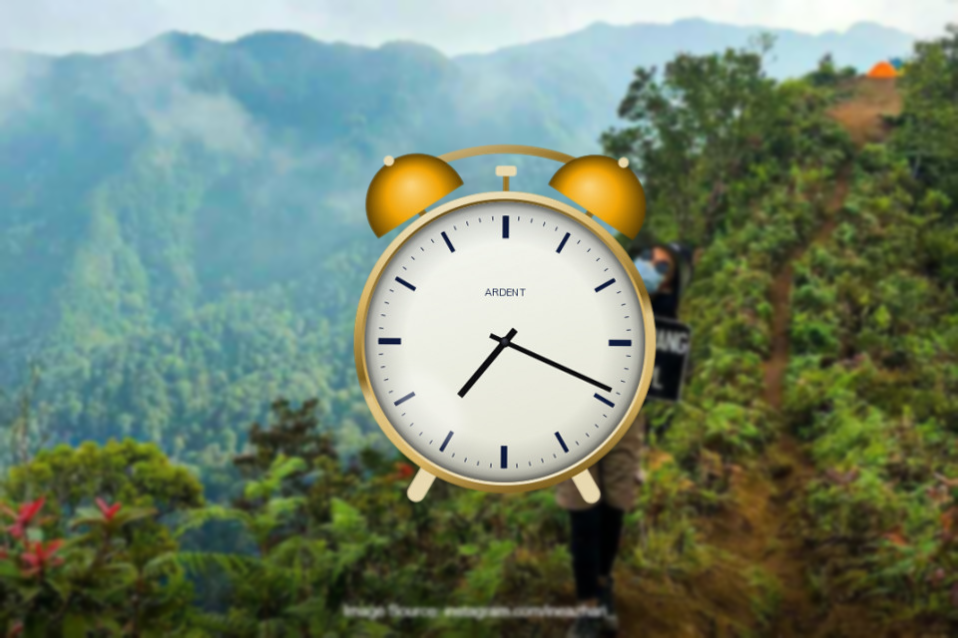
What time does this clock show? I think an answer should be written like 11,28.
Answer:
7,19
